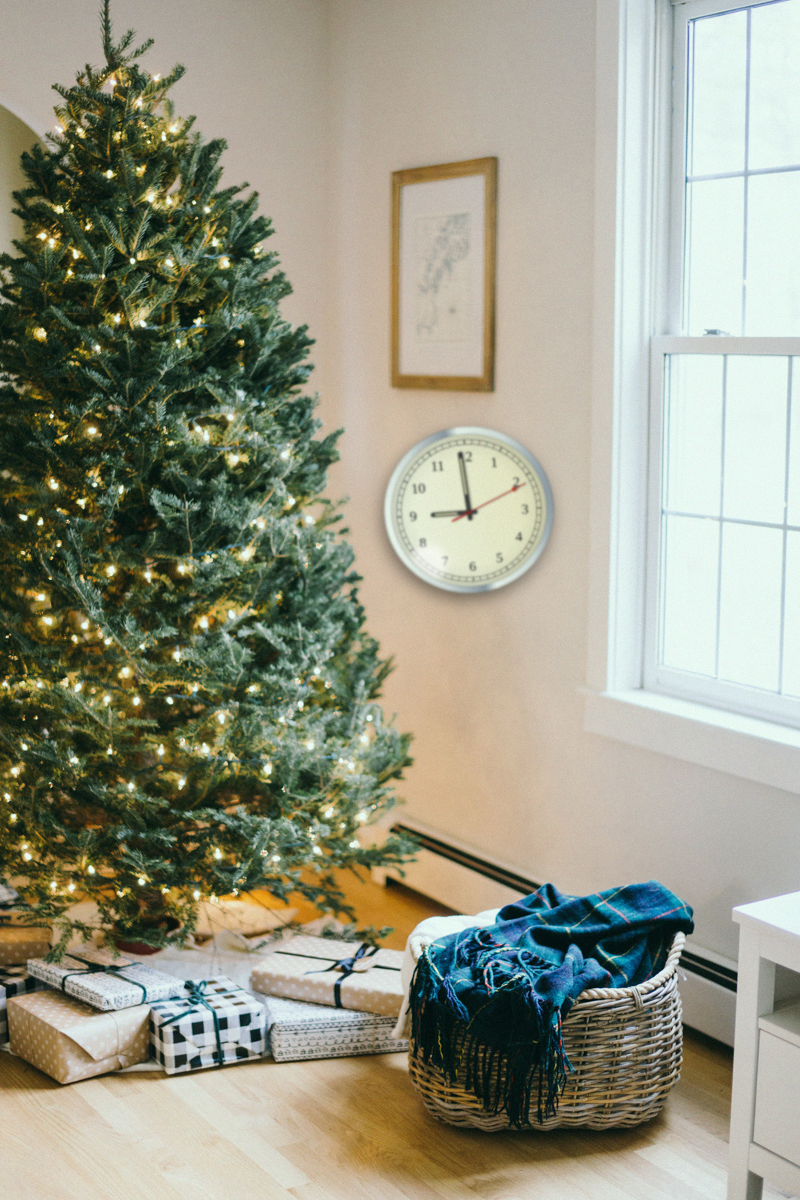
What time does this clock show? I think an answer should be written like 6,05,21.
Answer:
8,59,11
